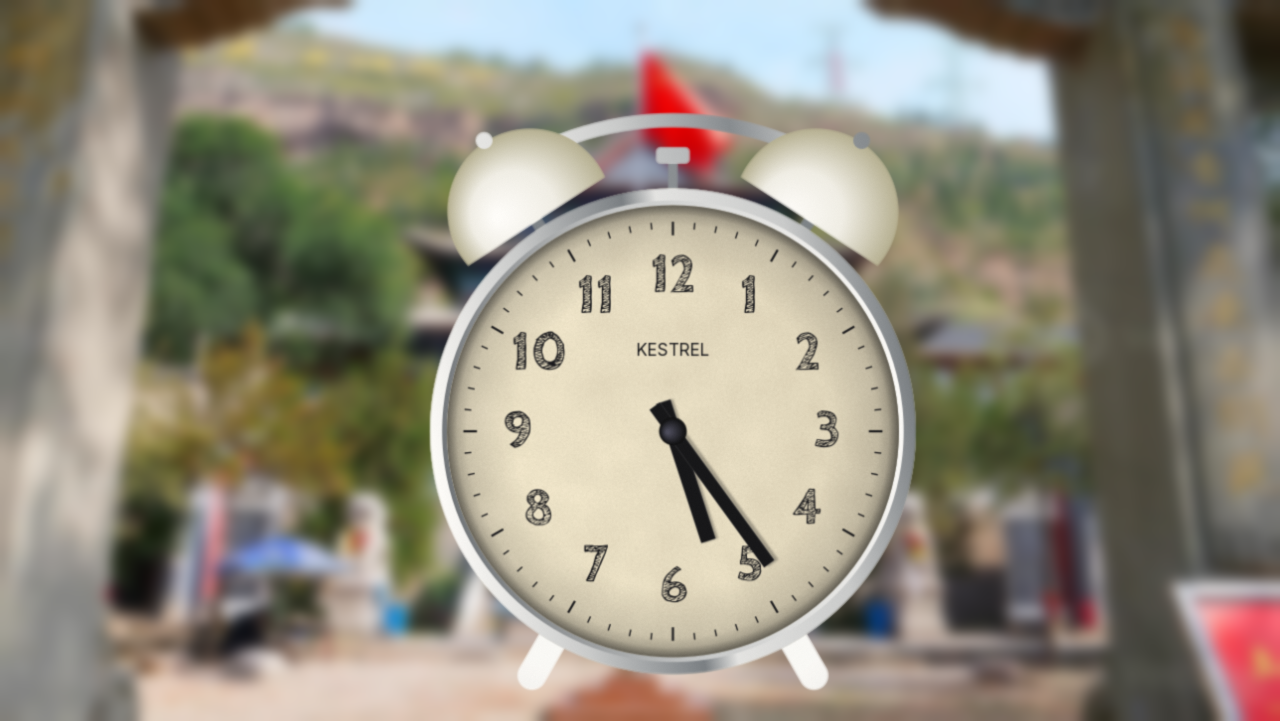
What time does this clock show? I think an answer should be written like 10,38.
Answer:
5,24
